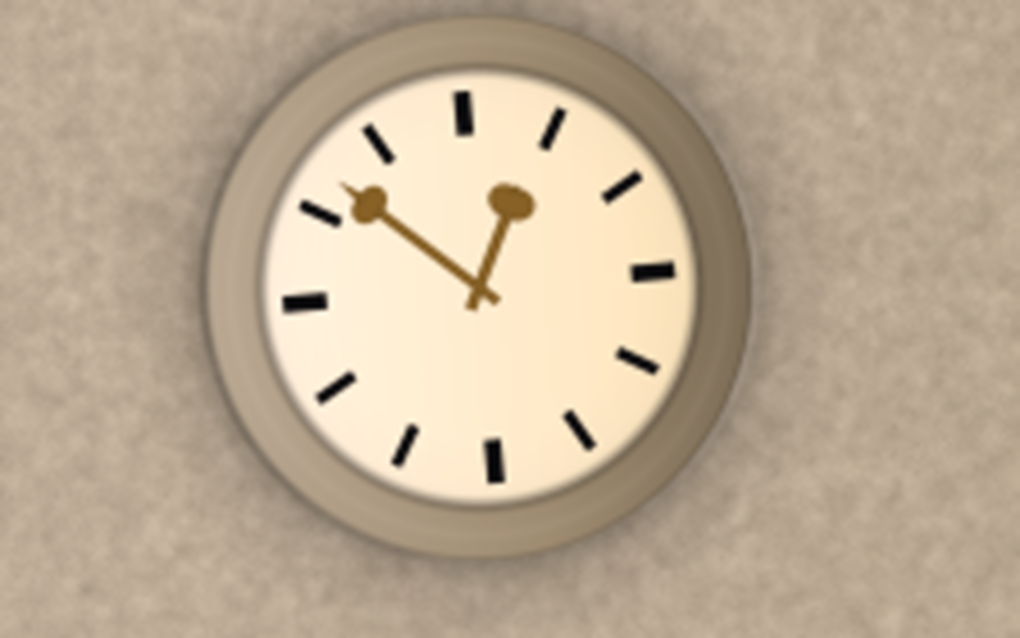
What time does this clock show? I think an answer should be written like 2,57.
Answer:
12,52
